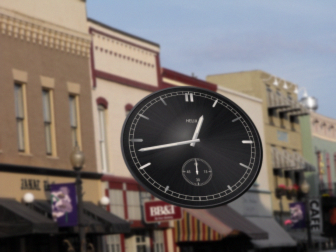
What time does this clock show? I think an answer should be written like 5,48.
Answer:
12,43
